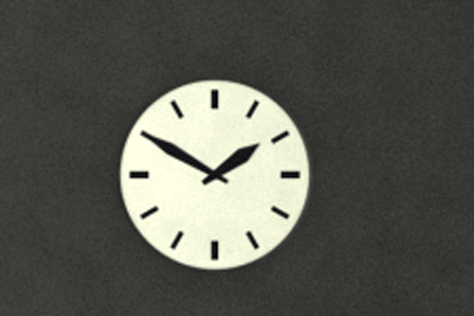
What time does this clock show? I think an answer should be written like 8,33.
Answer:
1,50
